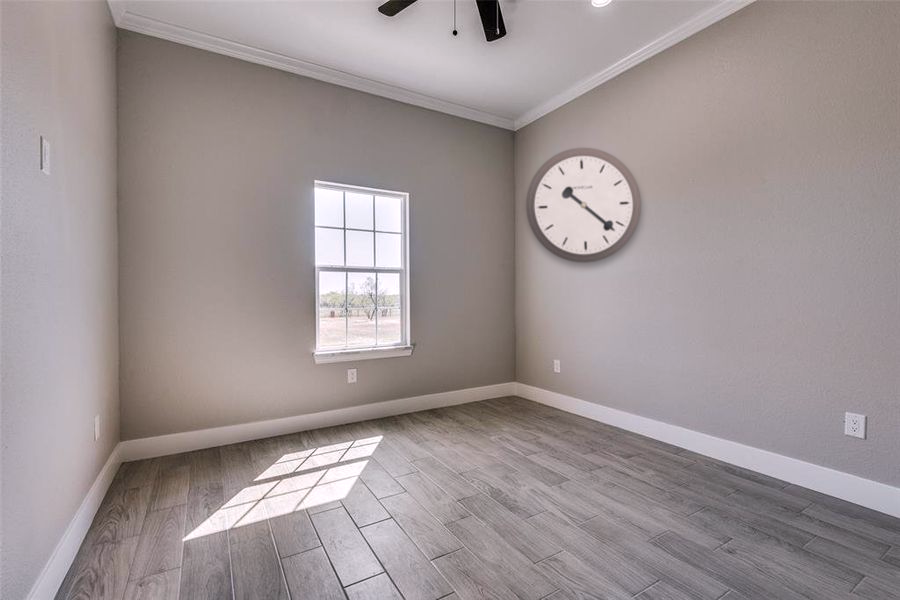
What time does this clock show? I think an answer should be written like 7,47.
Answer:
10,22
